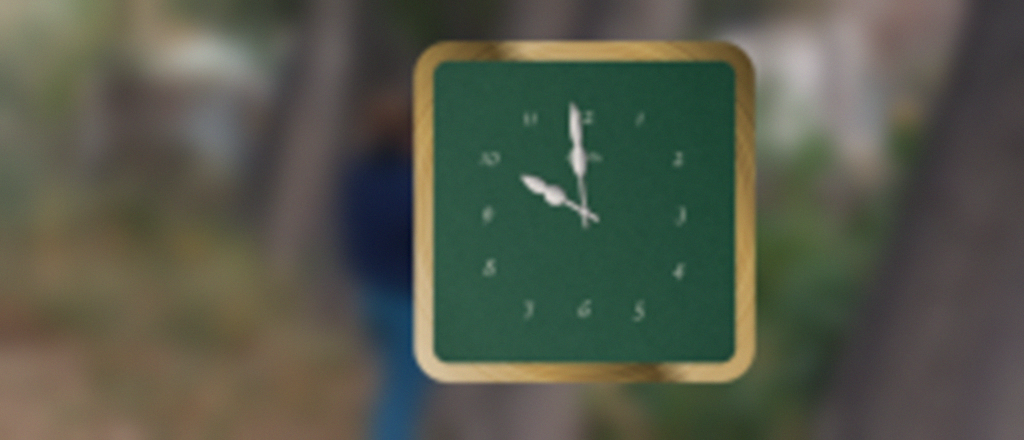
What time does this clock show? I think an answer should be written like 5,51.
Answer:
9,59
